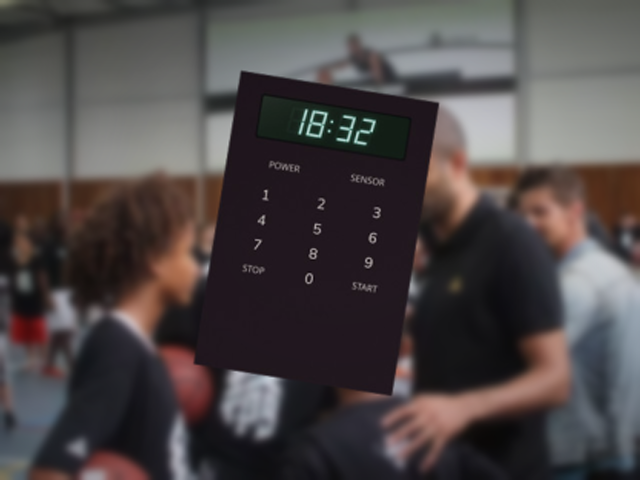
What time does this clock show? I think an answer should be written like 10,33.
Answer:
18,32
